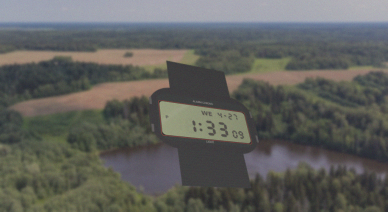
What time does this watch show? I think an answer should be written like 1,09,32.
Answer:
1,33,09
